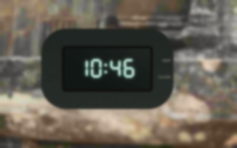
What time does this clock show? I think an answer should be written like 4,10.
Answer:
10,46
